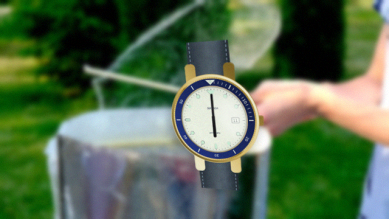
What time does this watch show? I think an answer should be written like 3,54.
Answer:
6,00
